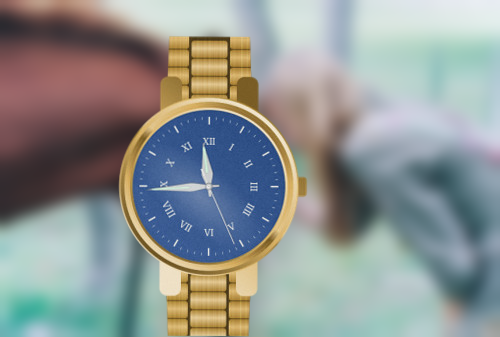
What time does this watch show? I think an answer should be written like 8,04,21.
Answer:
11,44,26
